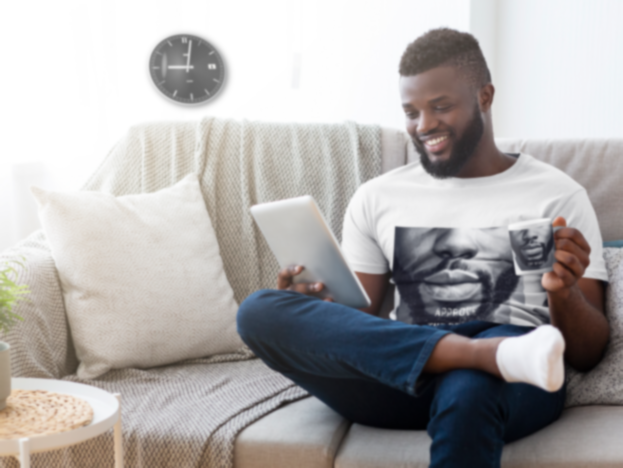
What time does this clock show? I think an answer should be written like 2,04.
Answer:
9,02
